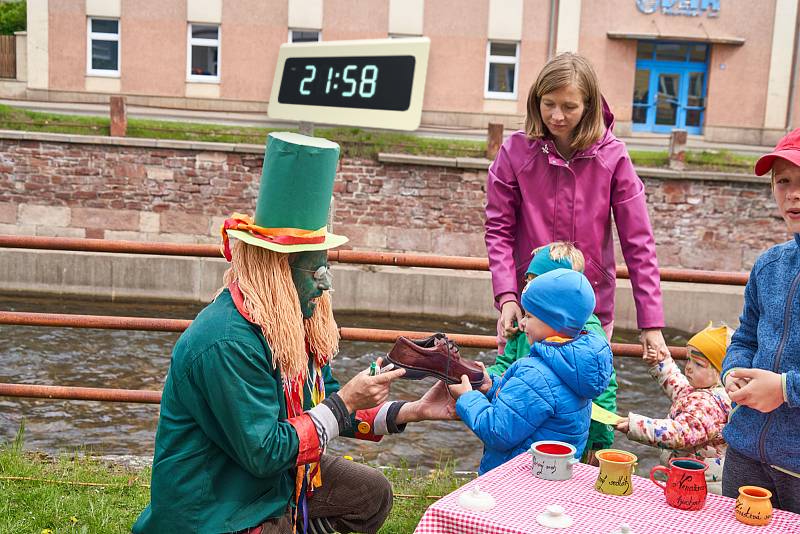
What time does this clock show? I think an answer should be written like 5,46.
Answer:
21,58
